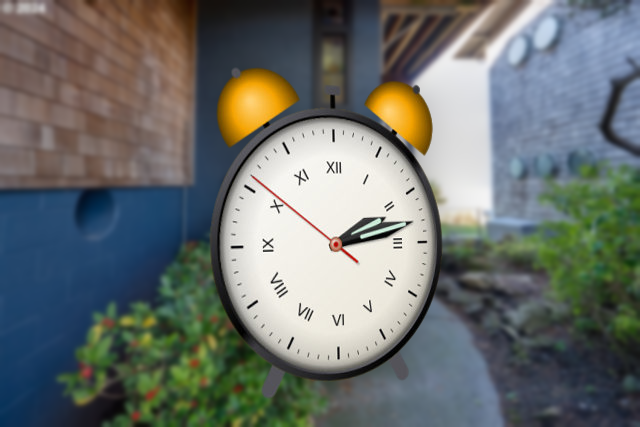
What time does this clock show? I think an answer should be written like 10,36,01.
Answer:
2,12,51
